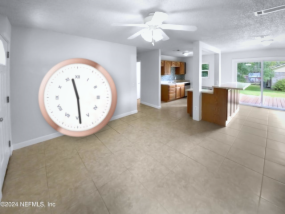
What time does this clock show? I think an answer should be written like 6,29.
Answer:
11,29
